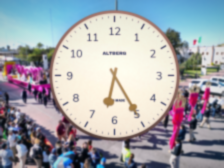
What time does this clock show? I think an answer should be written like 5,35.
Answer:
6,25
